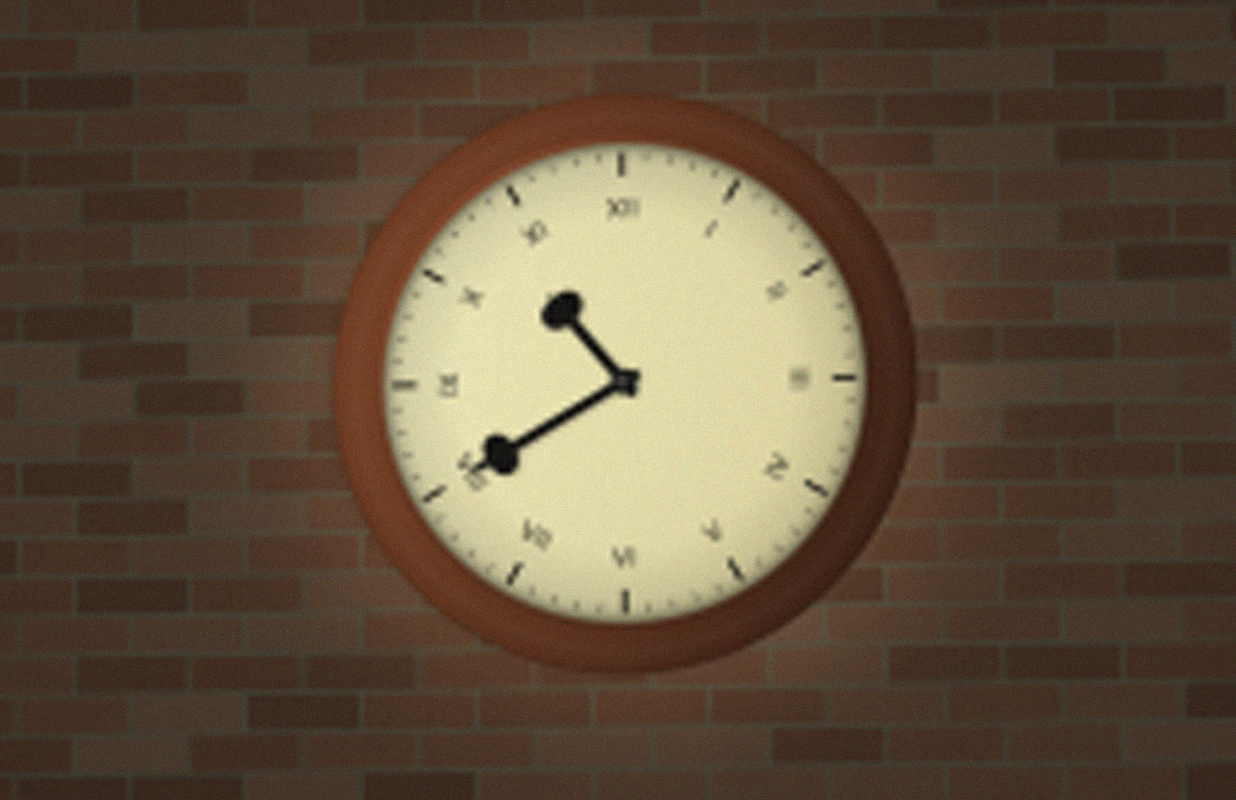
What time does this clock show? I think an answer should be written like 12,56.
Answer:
10,40
